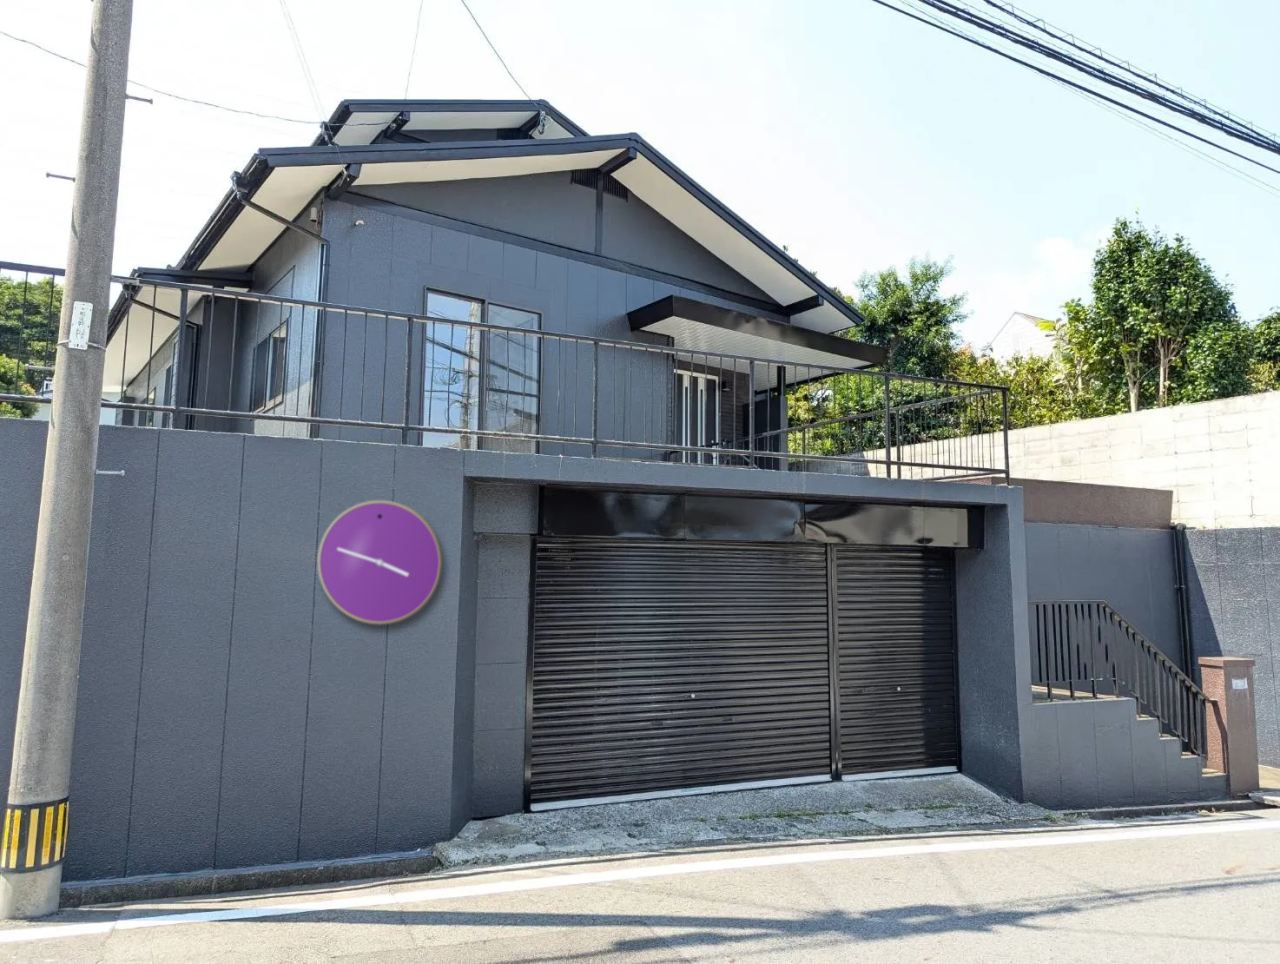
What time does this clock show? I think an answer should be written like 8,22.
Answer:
3,48
